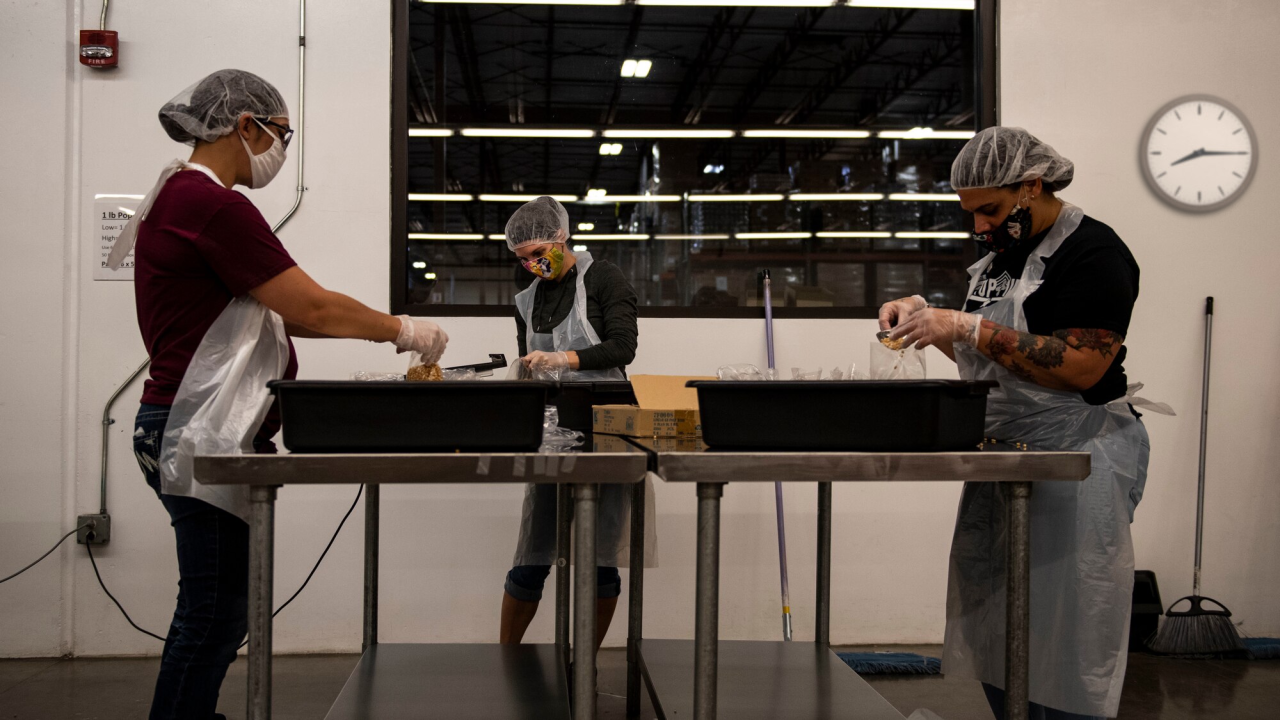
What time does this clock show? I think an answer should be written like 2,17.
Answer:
8,15
